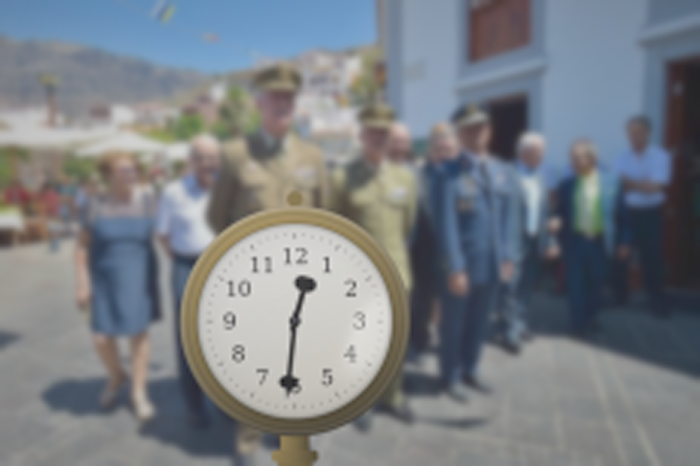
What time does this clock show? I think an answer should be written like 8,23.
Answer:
12,31
